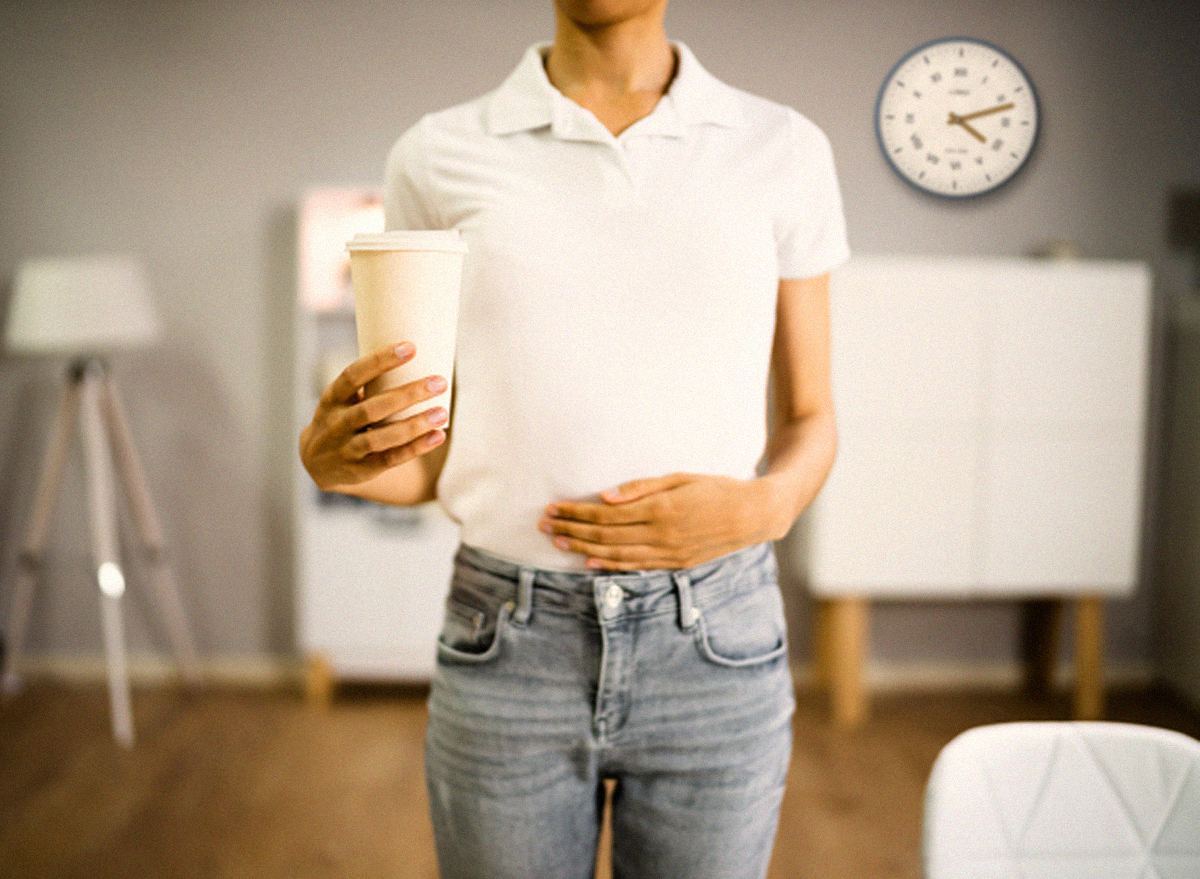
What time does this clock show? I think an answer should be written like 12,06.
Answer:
4,12
